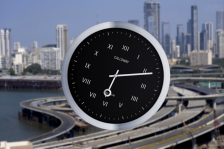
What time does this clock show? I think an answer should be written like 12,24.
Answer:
6,11
